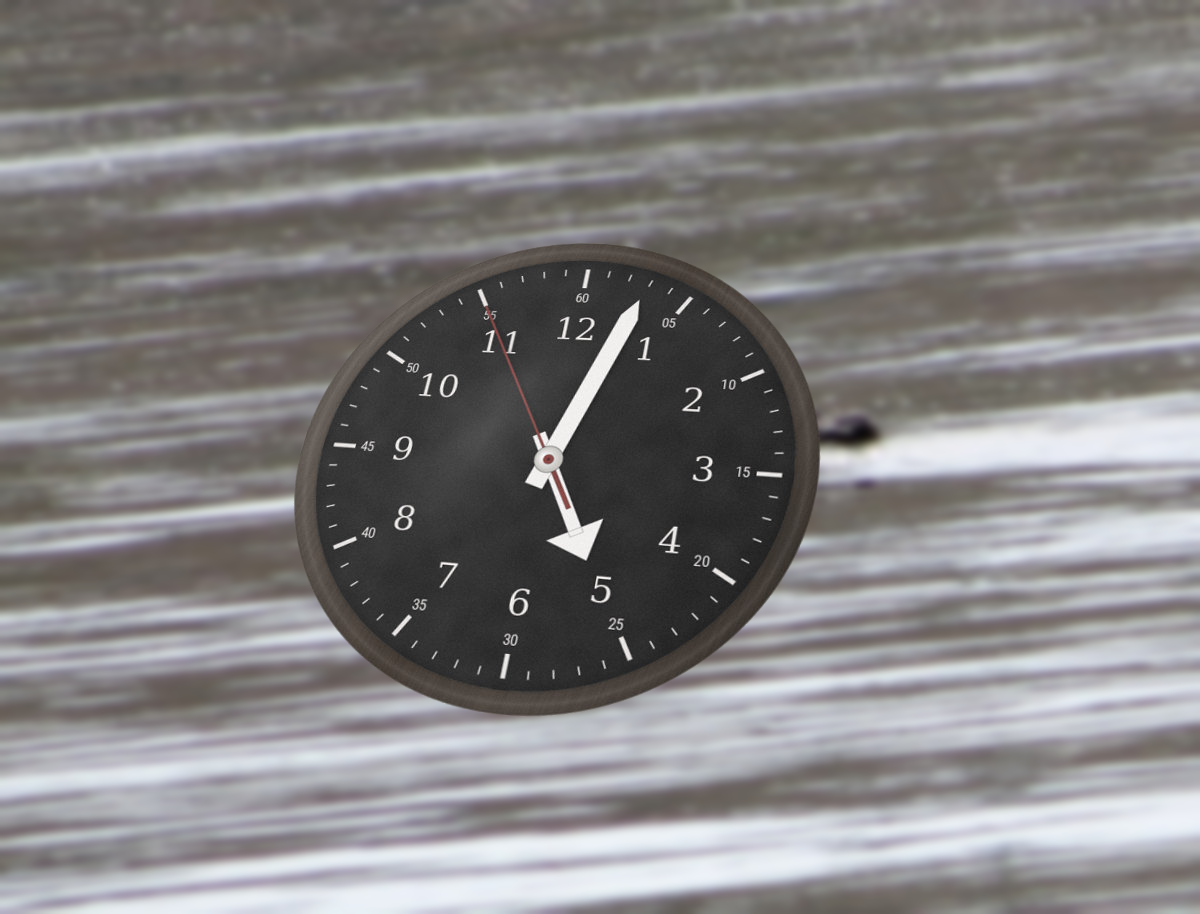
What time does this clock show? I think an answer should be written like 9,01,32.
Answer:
5,02,55
